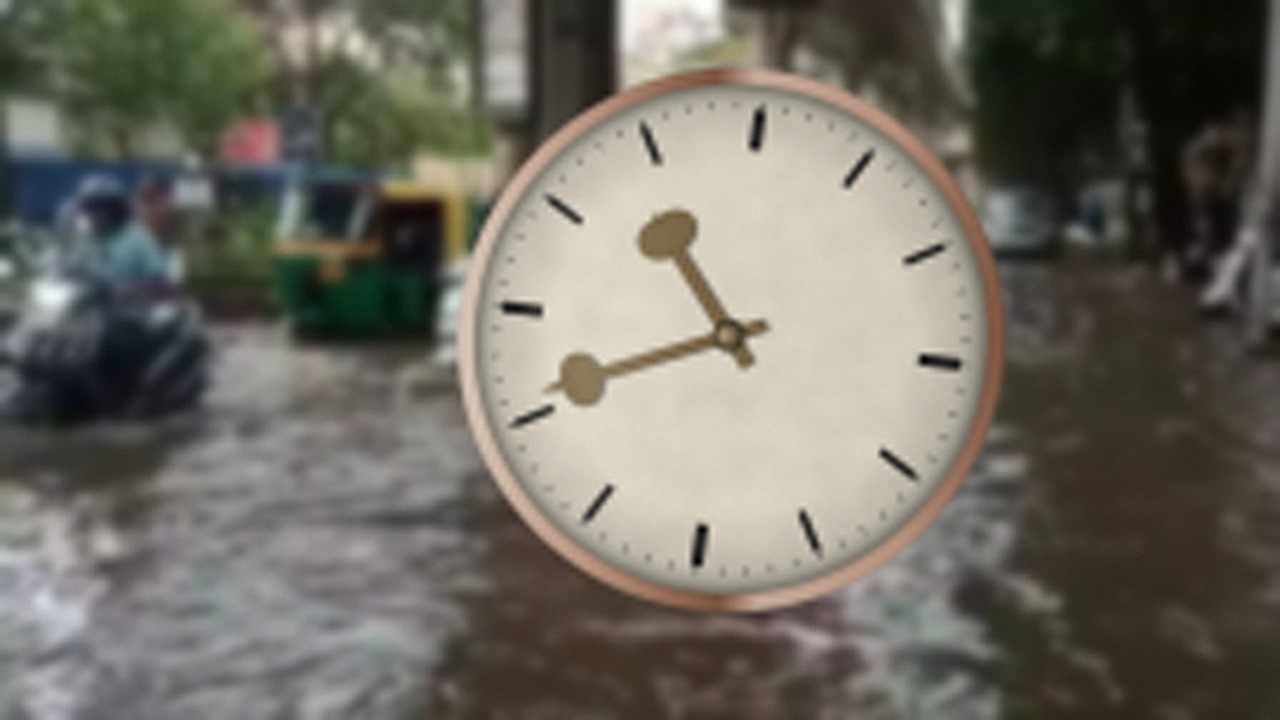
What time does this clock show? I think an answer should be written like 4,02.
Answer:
10,41
